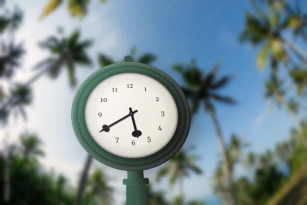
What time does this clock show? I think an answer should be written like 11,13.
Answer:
5,40
